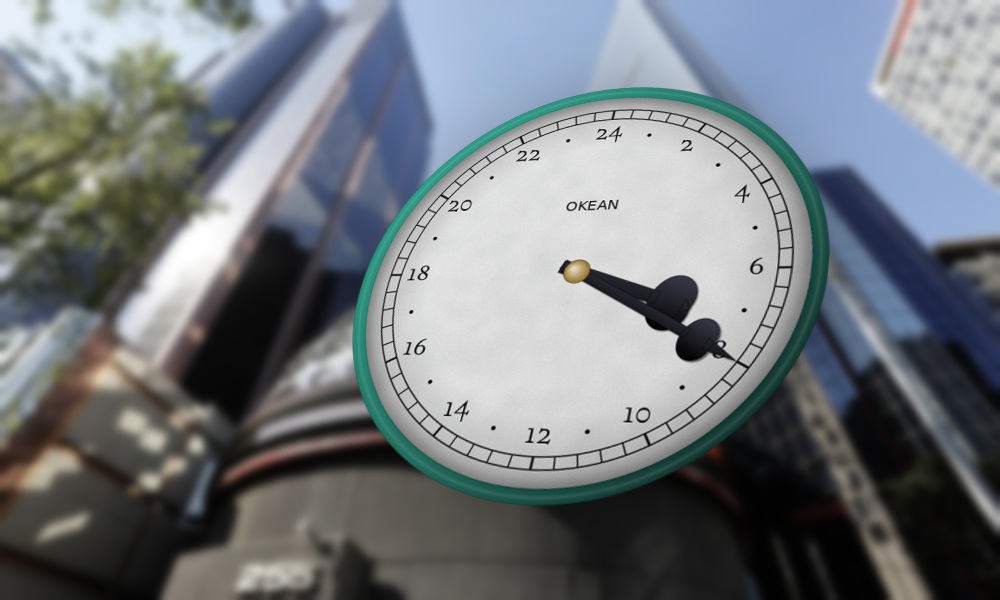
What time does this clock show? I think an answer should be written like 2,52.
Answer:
7,20
